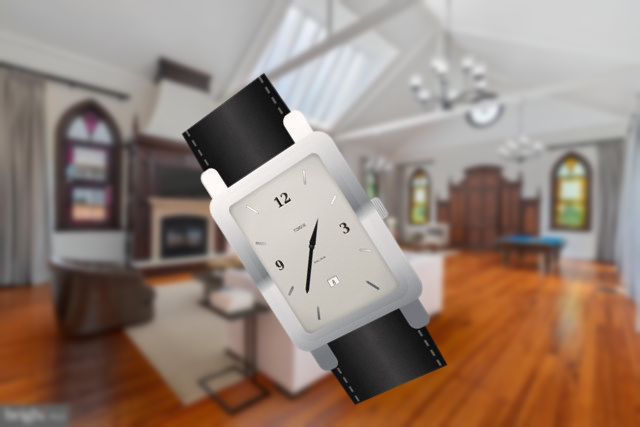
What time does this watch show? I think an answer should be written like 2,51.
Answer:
1,37
